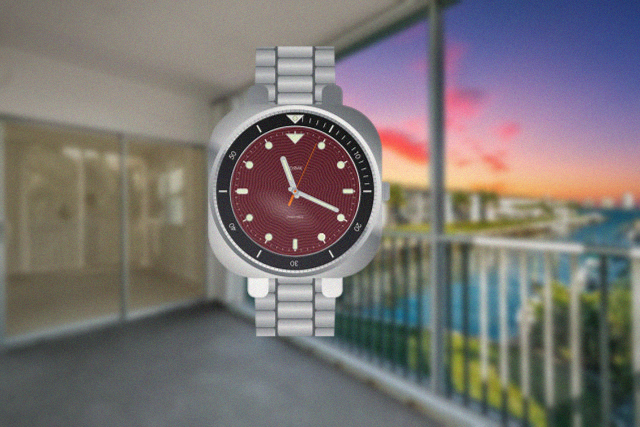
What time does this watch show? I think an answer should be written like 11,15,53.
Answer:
11,19,04
